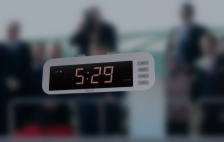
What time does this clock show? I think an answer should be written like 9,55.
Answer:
5,29
